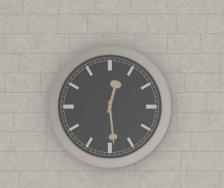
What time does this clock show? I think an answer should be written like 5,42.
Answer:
12,29
